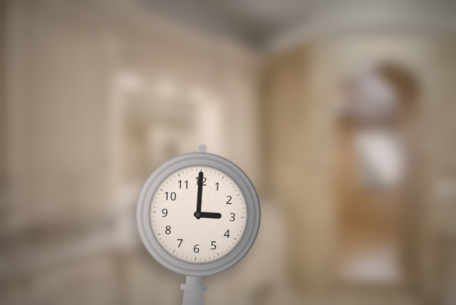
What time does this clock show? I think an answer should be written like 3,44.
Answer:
3,00
